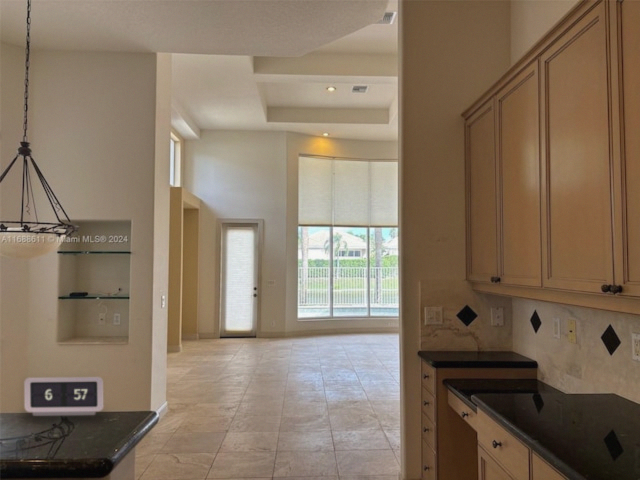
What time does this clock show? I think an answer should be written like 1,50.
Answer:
6,57
